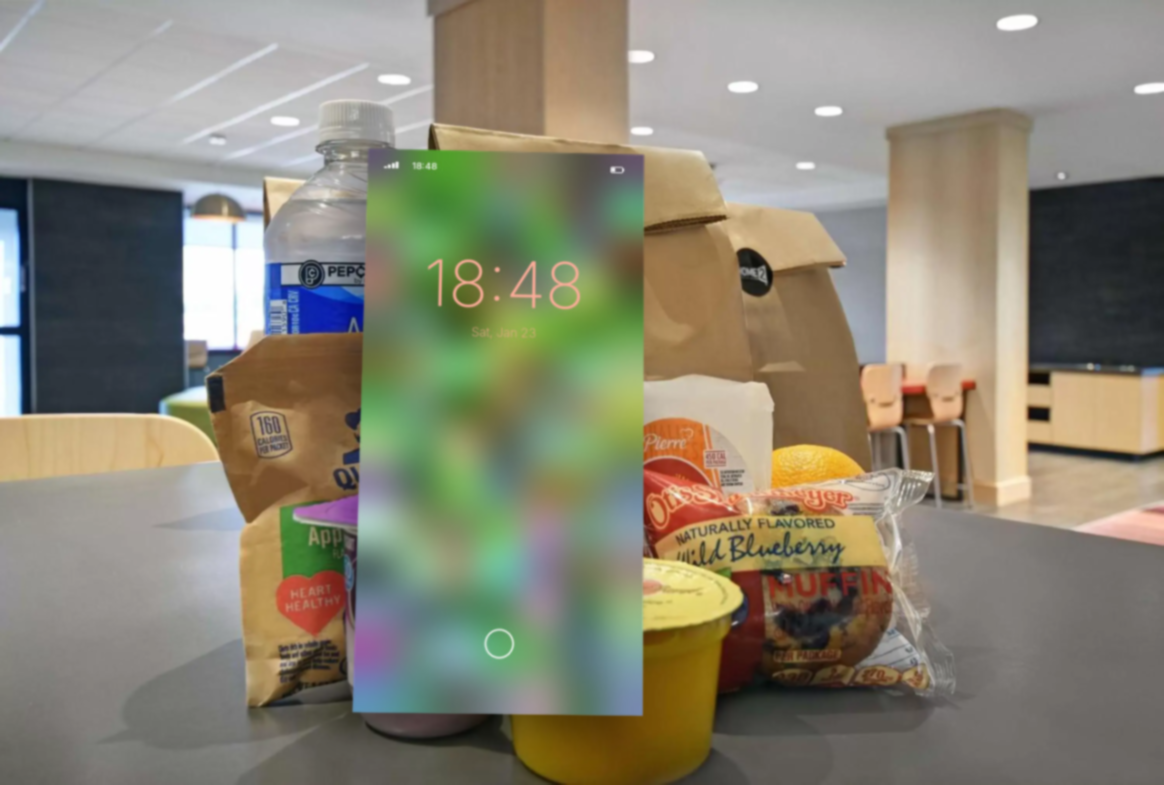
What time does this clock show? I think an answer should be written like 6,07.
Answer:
18,48
